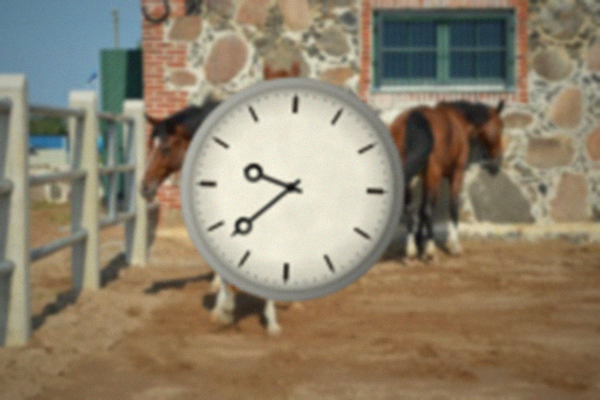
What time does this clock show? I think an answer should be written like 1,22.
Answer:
9,38
